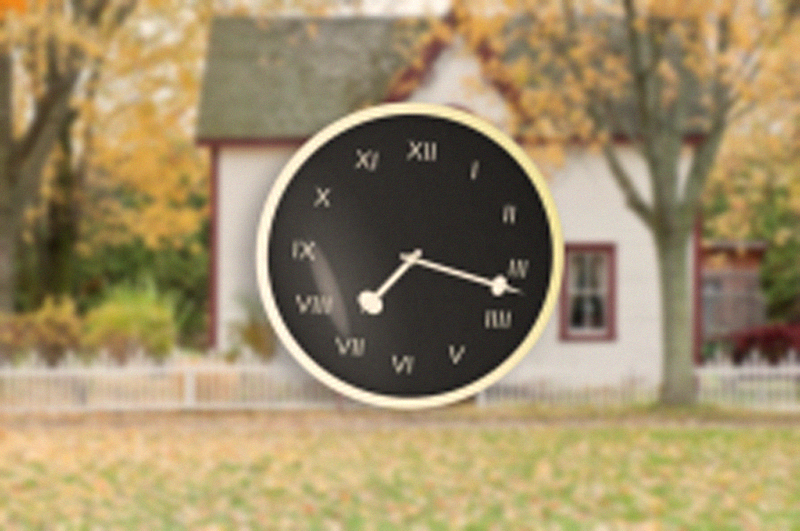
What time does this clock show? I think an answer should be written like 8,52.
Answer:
7,17
